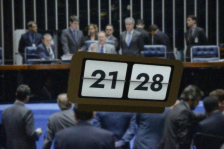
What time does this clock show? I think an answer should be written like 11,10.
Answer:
21,28
